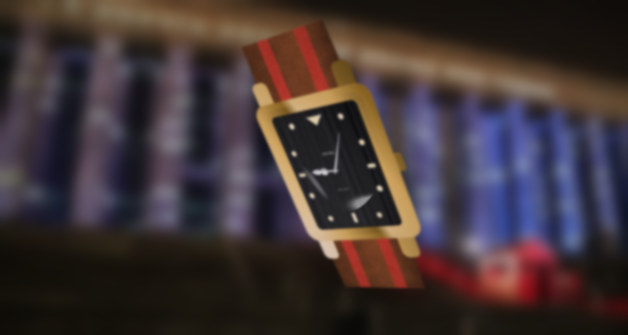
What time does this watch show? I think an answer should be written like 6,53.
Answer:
9,05
